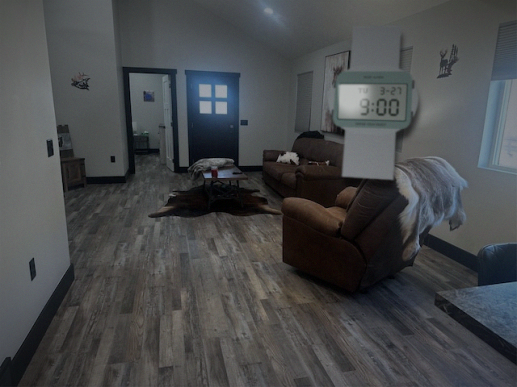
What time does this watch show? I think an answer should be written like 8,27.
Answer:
9,00
